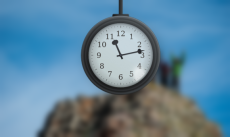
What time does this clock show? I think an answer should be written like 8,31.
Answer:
11,13
